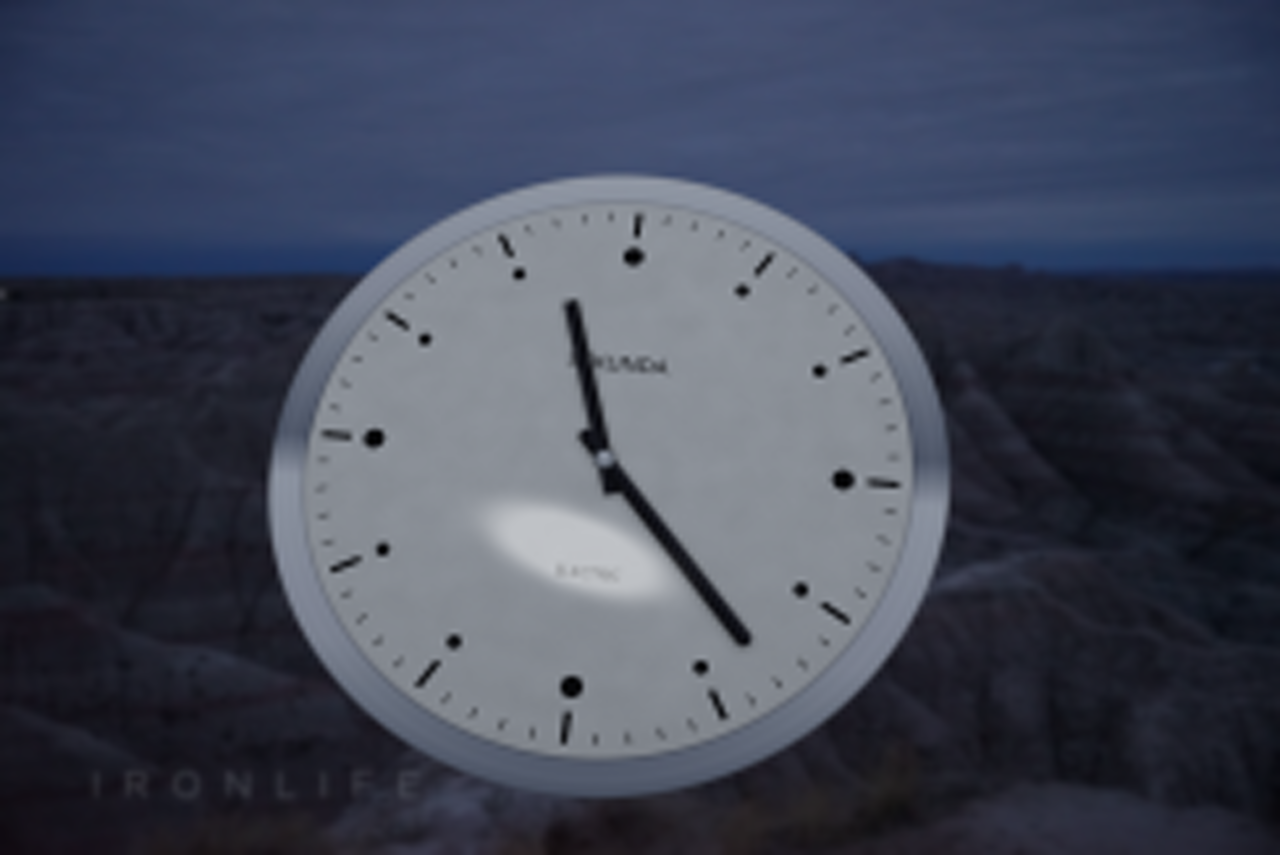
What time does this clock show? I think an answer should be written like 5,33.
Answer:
11,23
